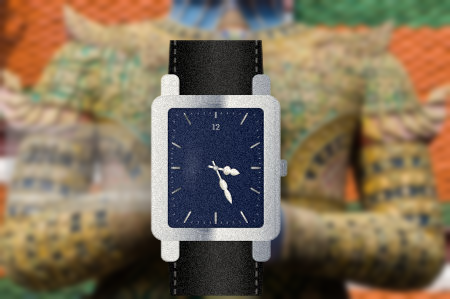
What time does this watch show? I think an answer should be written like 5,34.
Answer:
3,26
